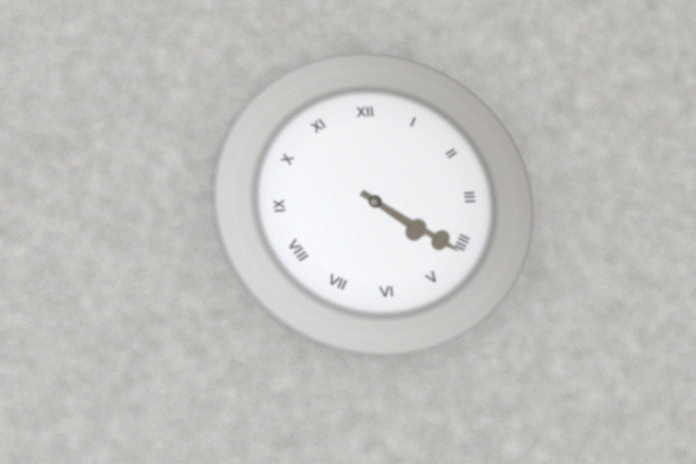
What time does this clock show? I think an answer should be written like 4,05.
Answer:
4,21
